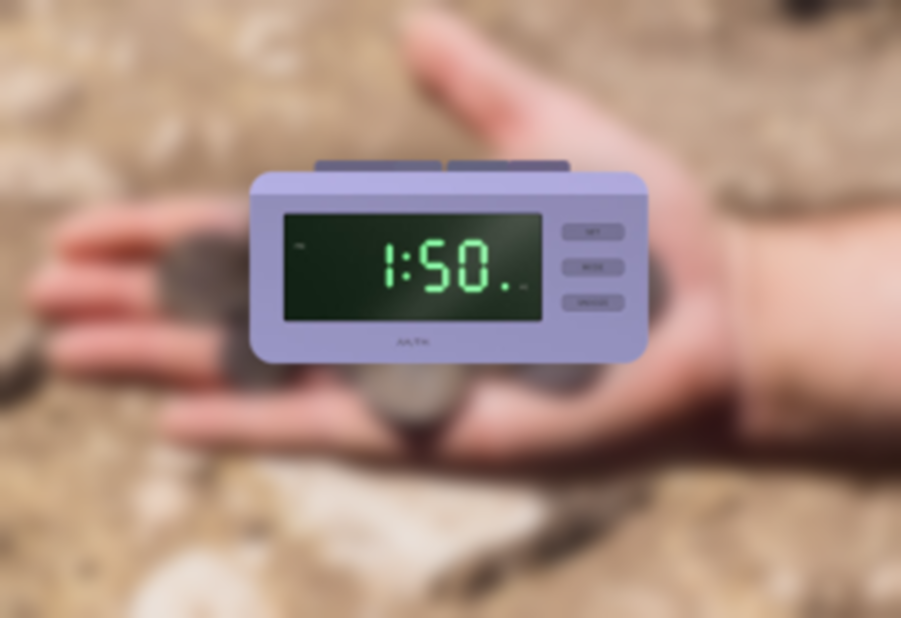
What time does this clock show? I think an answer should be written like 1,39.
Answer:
1,50
